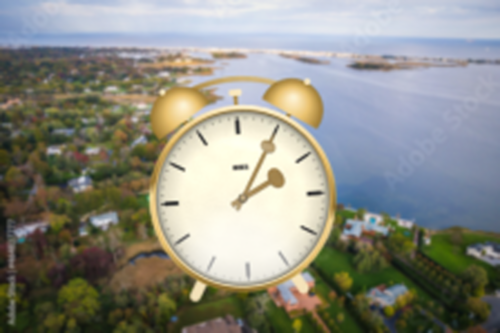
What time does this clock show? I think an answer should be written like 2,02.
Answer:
2,05
